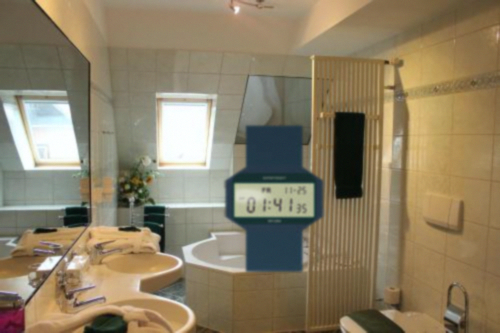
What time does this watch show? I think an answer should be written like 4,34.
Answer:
1,41
